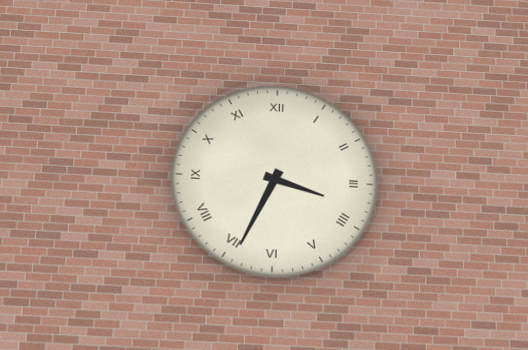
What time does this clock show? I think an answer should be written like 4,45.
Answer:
3,34
